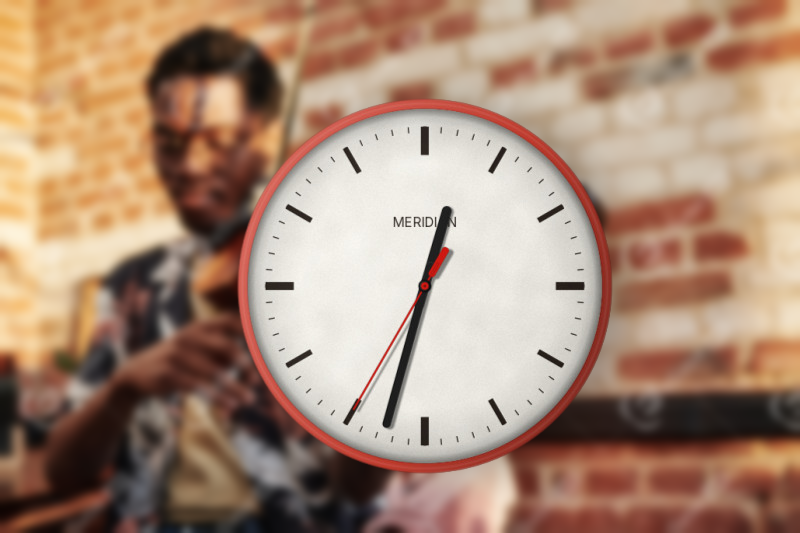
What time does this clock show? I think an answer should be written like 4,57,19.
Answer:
12,32,35
